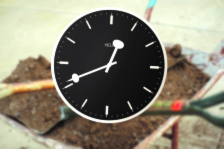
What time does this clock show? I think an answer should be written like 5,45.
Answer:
12,41
